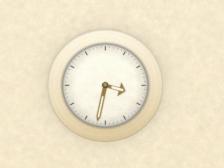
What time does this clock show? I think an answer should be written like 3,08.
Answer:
3,32
